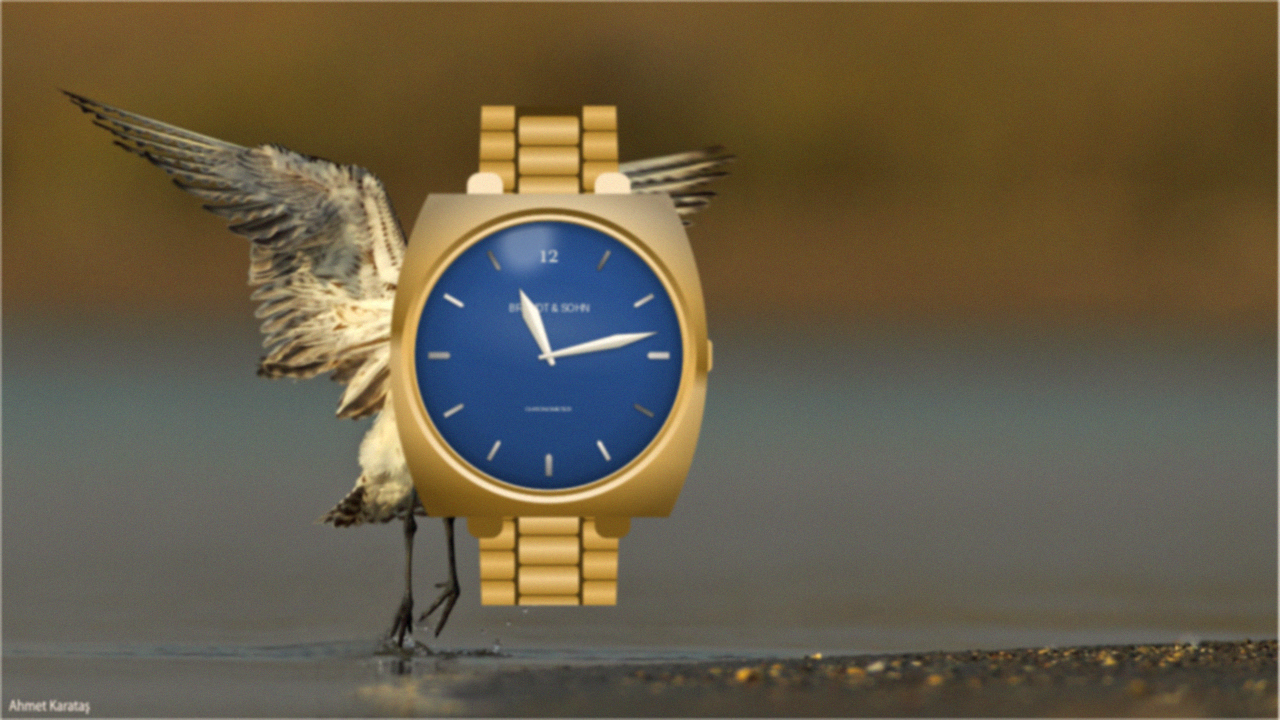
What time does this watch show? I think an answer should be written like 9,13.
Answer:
11,13
